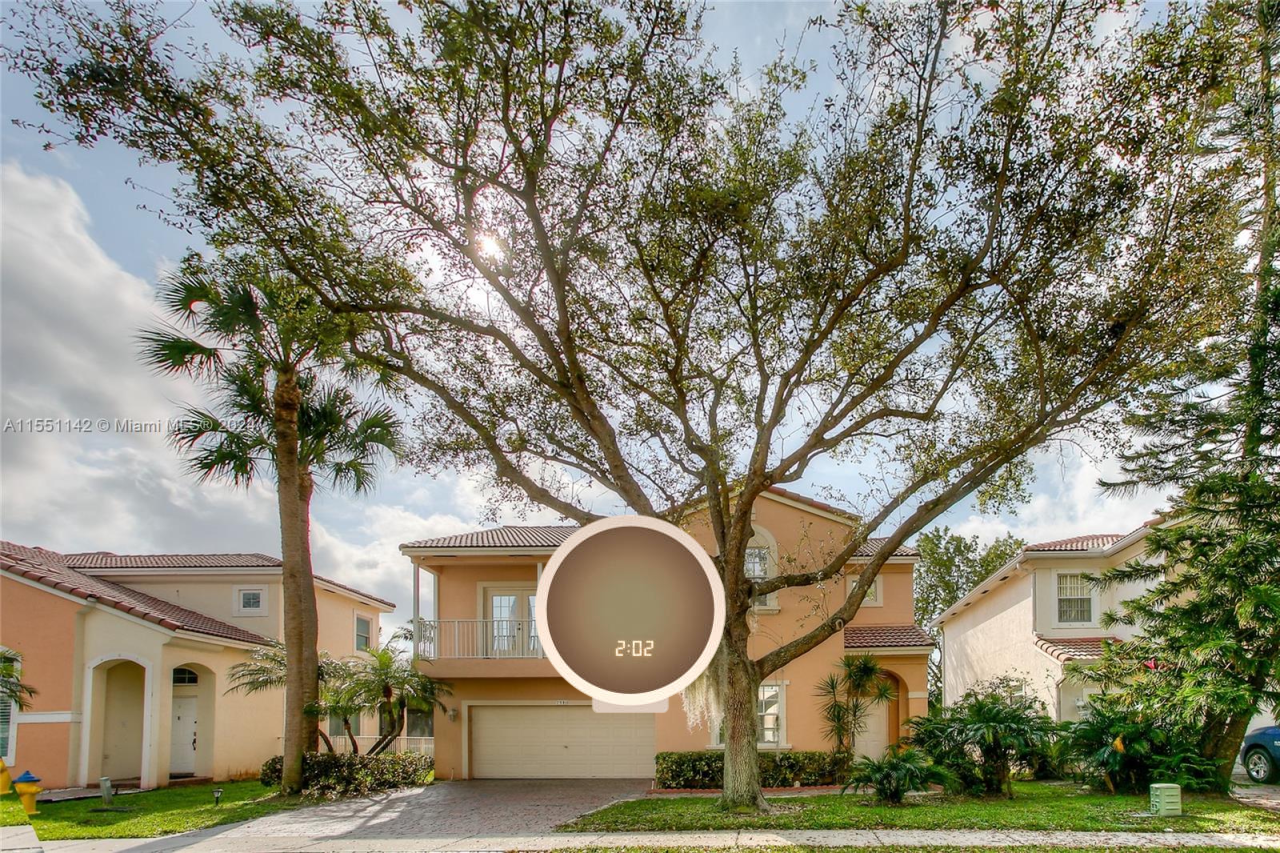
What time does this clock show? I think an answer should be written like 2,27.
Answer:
2,02
